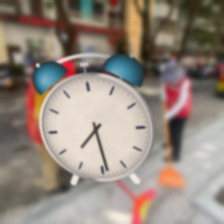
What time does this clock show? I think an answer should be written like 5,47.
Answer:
7,29
